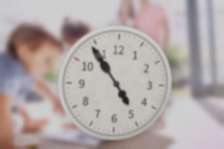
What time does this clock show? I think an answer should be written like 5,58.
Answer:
4,54
